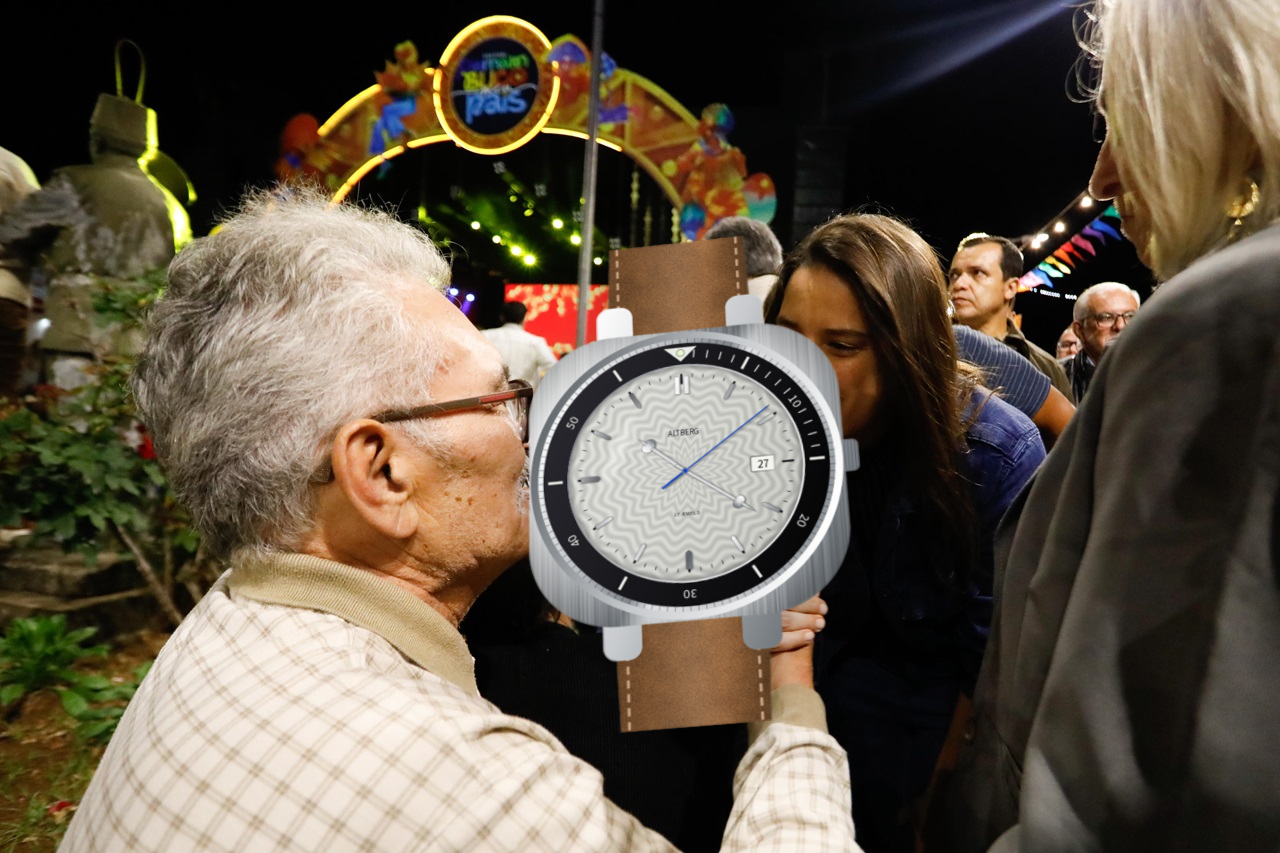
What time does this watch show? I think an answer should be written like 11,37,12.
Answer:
10,21,09
